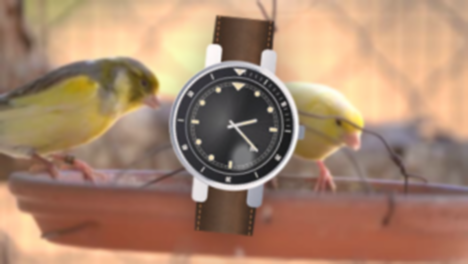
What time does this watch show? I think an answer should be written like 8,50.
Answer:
2,22
